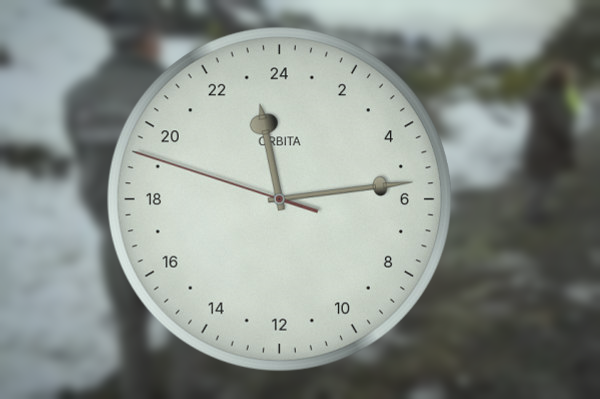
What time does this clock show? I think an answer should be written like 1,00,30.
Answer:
23,13,48
